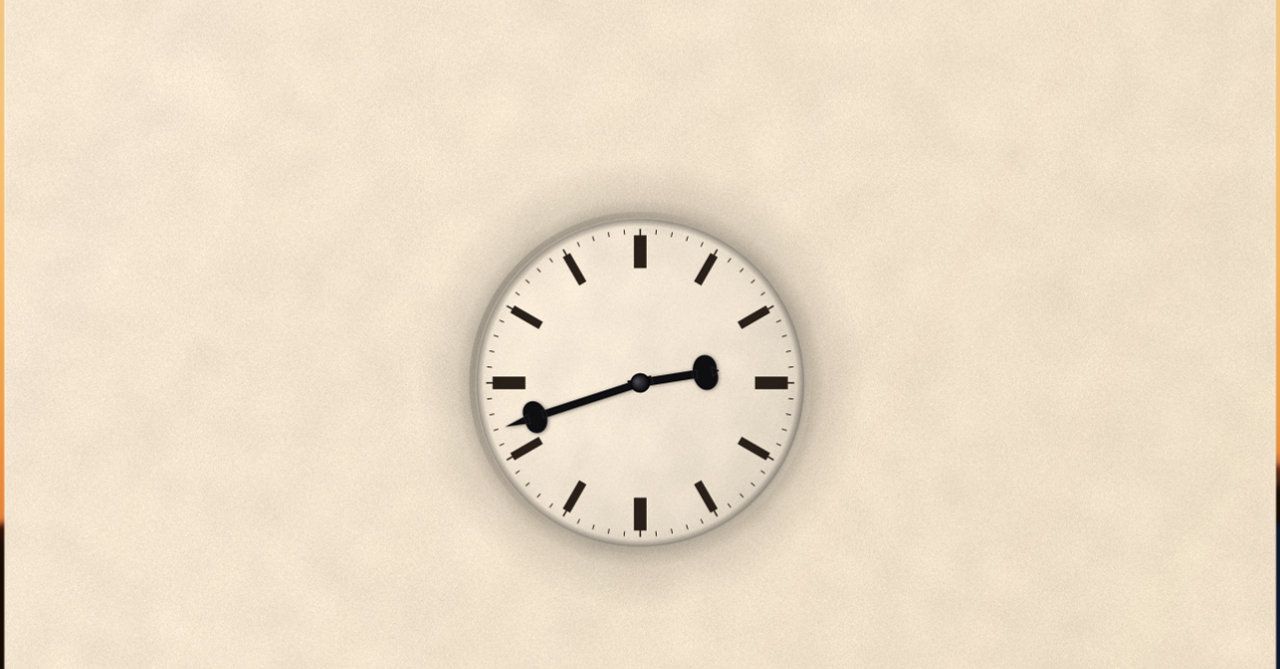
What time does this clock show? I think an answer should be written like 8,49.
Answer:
2,42
